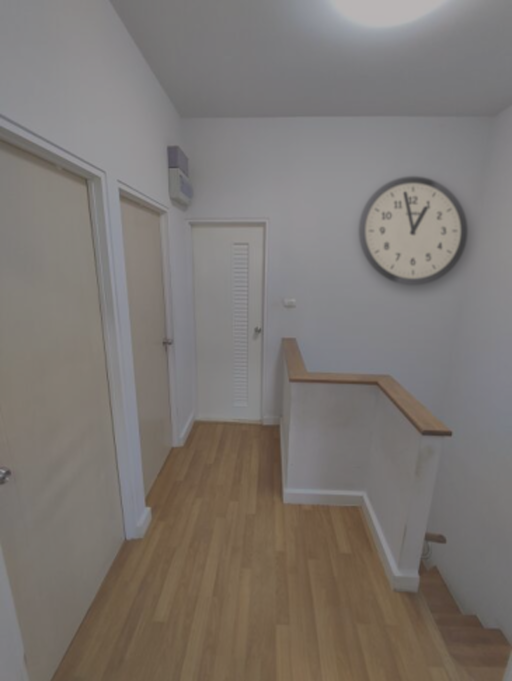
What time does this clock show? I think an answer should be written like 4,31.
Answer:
12,58
